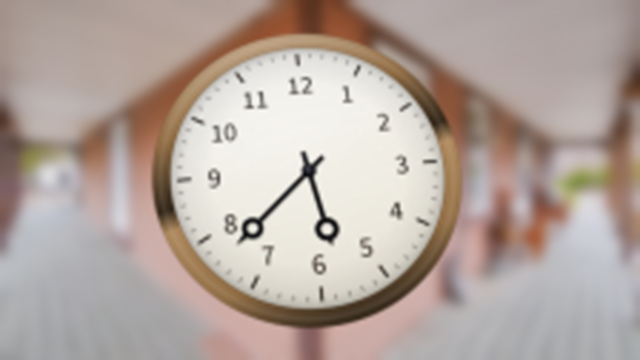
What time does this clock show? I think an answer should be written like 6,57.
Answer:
5,38
